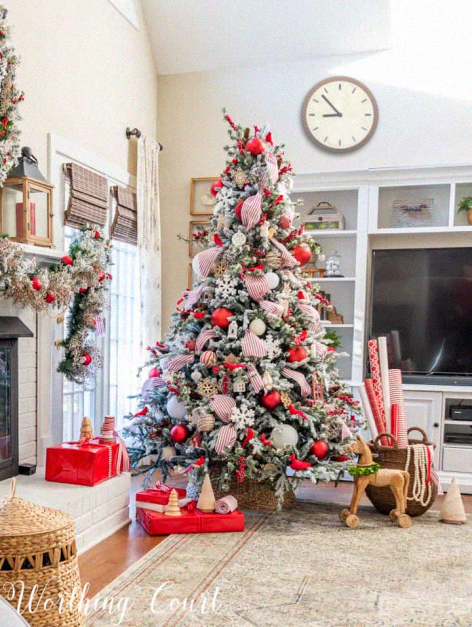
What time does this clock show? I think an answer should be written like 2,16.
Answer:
8,53
